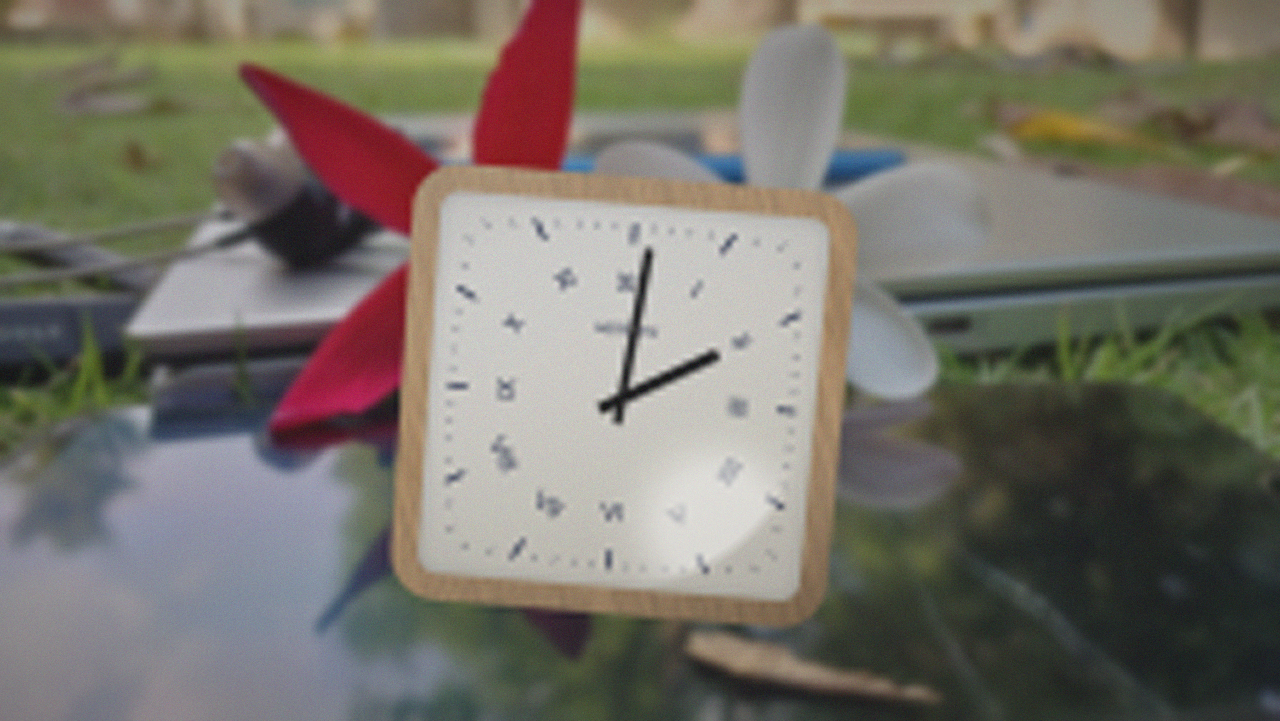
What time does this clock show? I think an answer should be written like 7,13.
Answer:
2,01
